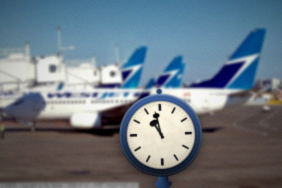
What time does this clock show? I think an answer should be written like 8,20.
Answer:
10,58
